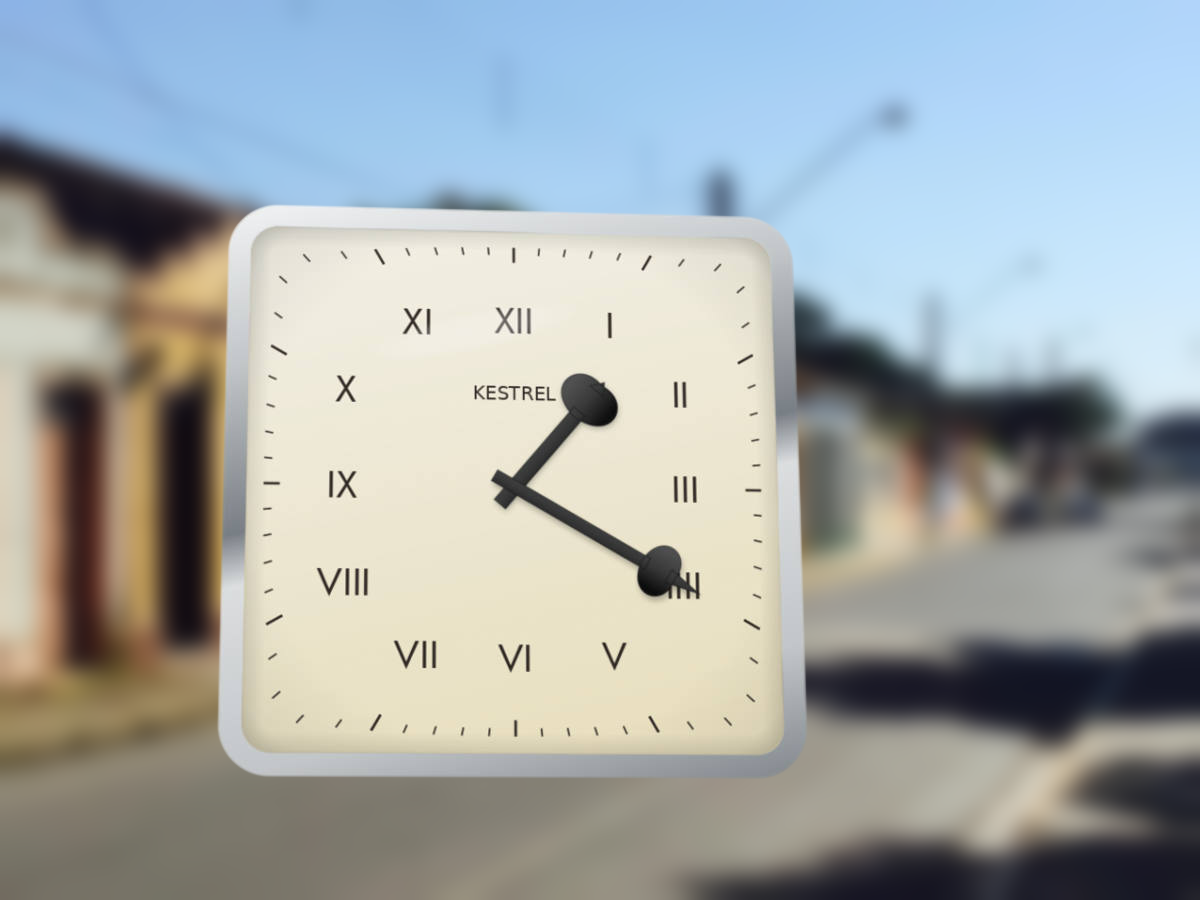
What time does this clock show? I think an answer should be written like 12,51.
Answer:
1,20
